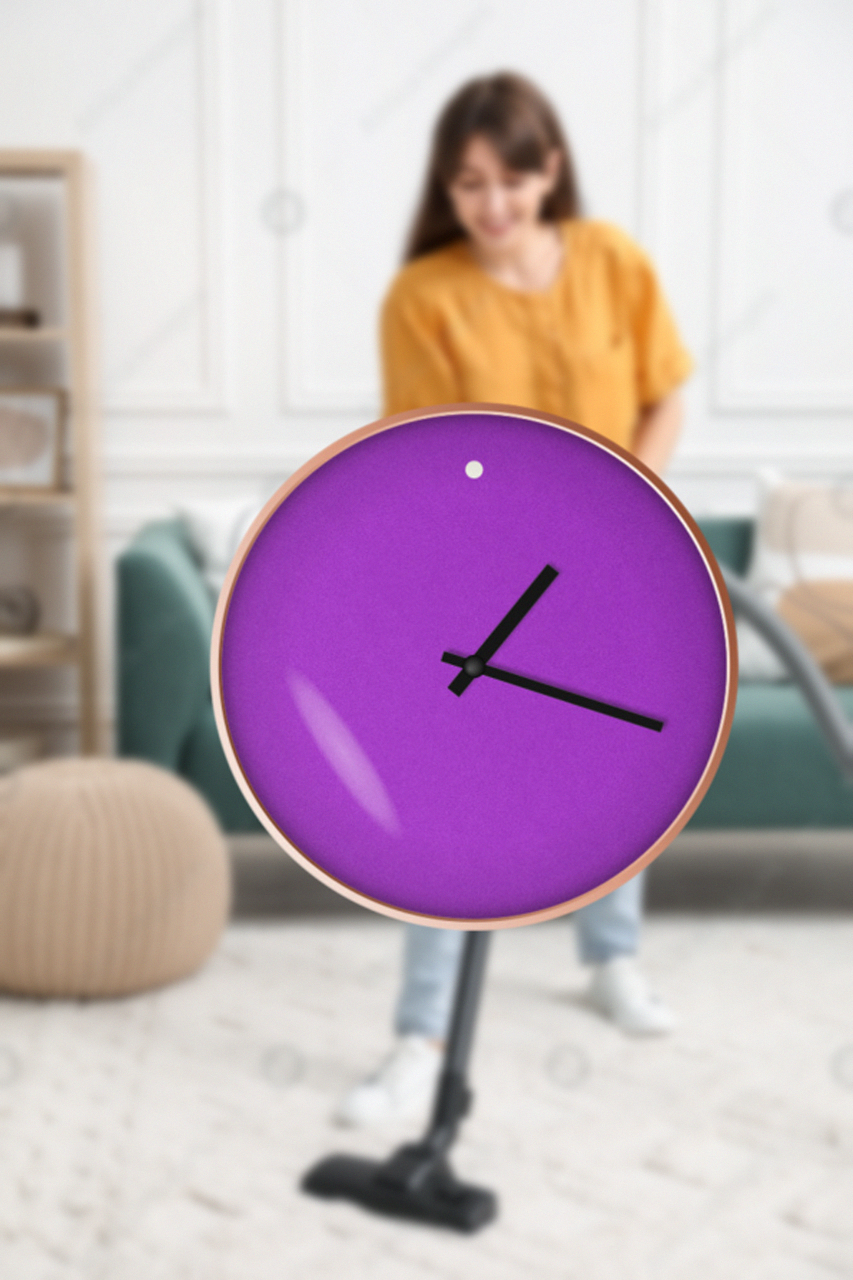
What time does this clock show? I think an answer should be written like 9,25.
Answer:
1,18
